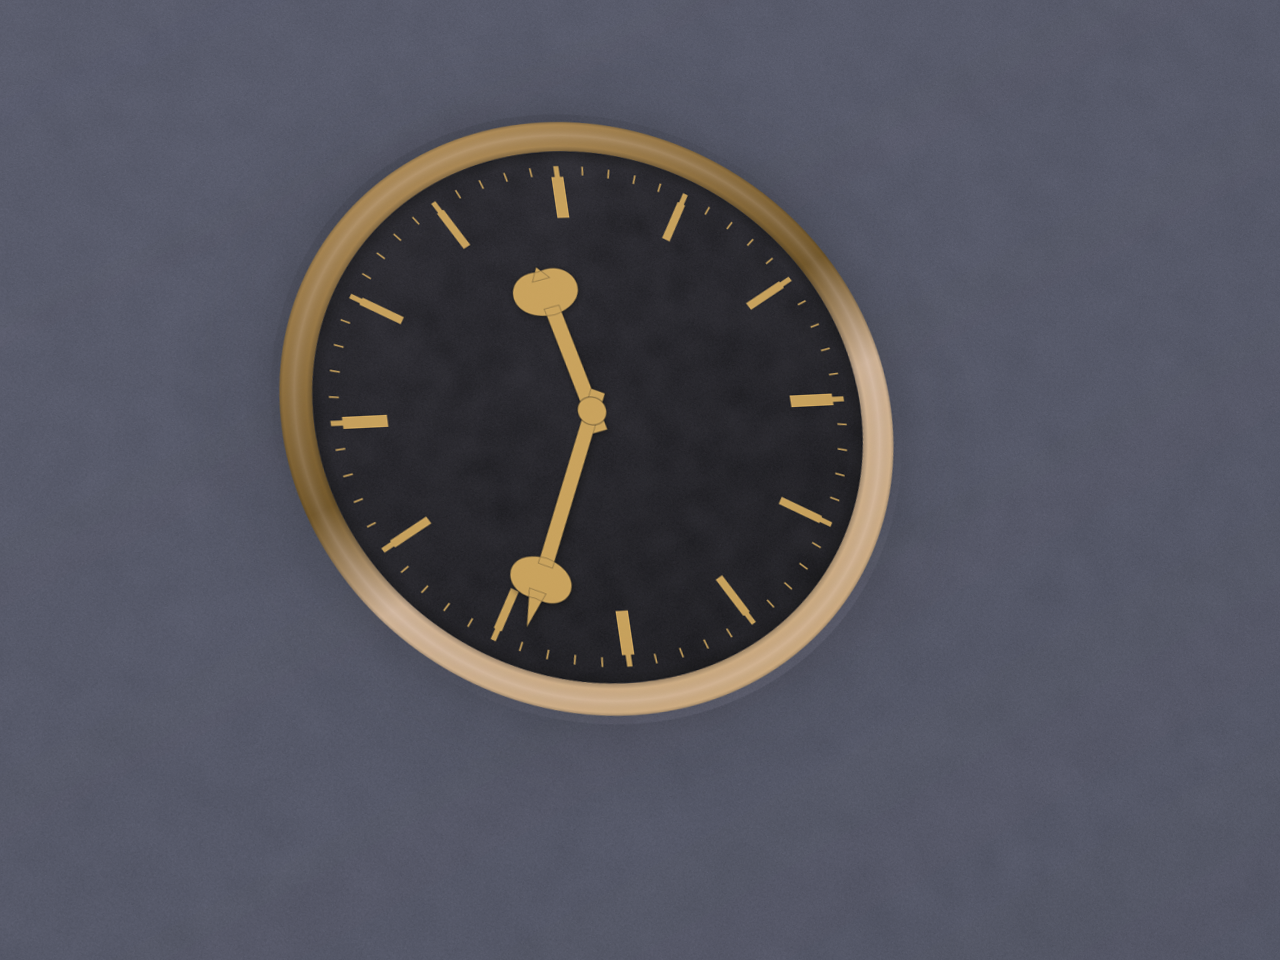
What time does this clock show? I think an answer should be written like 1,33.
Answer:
11,34
